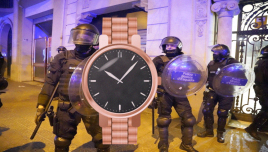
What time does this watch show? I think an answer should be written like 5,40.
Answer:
10,07
